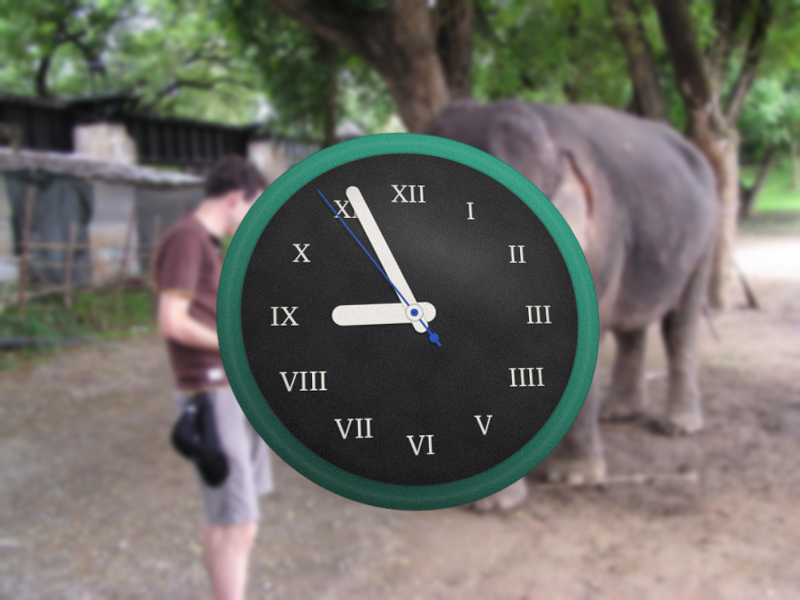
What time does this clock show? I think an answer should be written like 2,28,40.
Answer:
8,55,54
